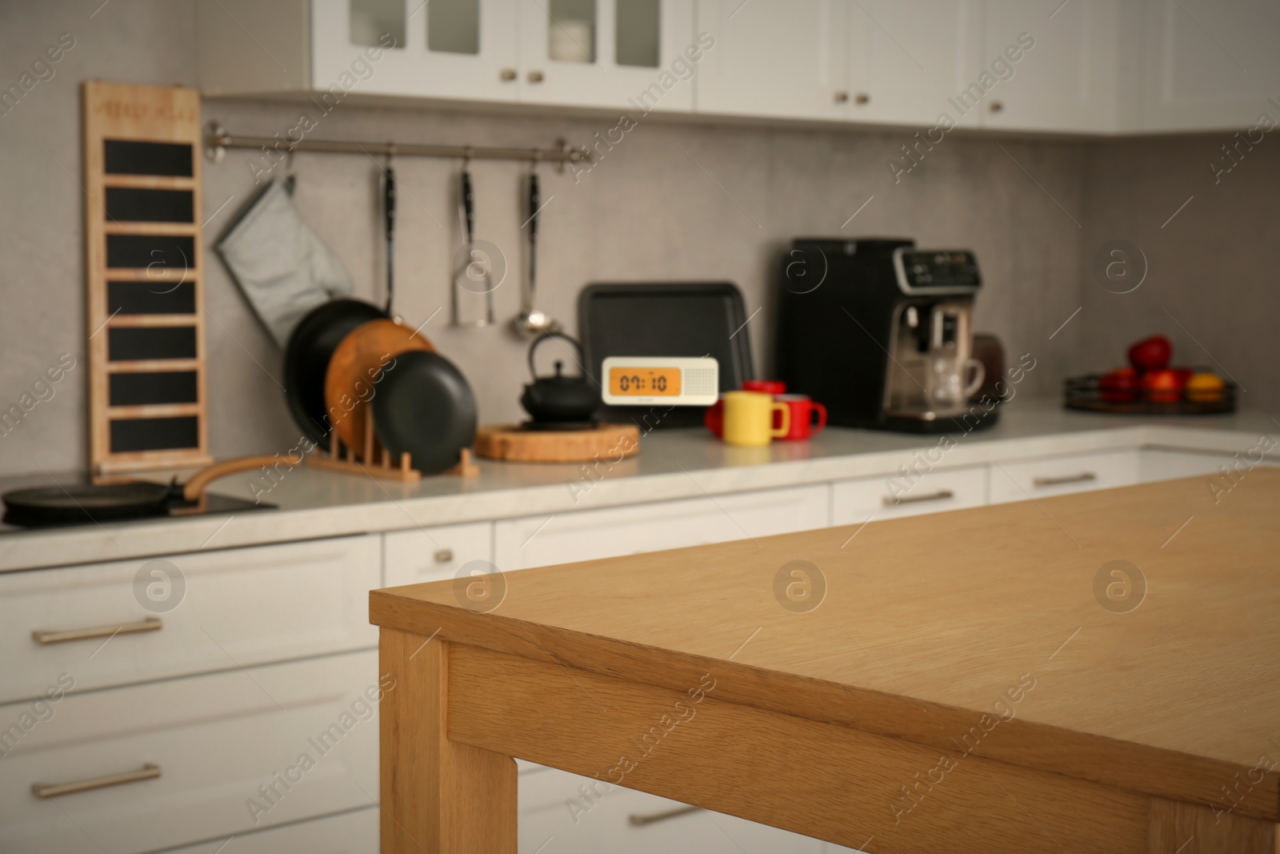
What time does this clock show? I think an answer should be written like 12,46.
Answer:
7,10
